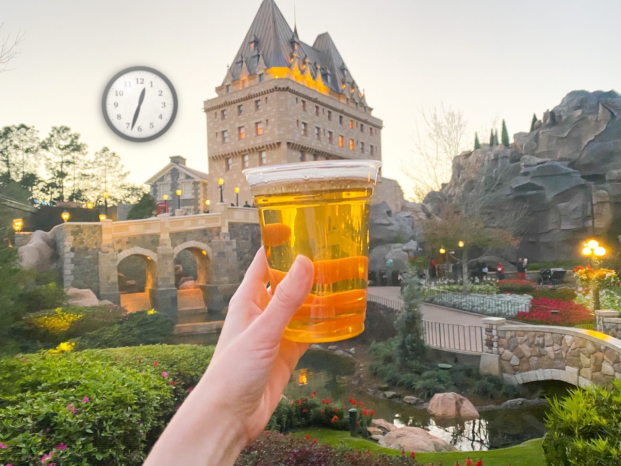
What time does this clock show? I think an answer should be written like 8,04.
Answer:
12,33
